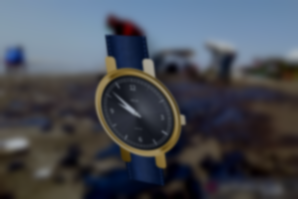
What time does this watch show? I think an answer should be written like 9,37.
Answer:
9,52
